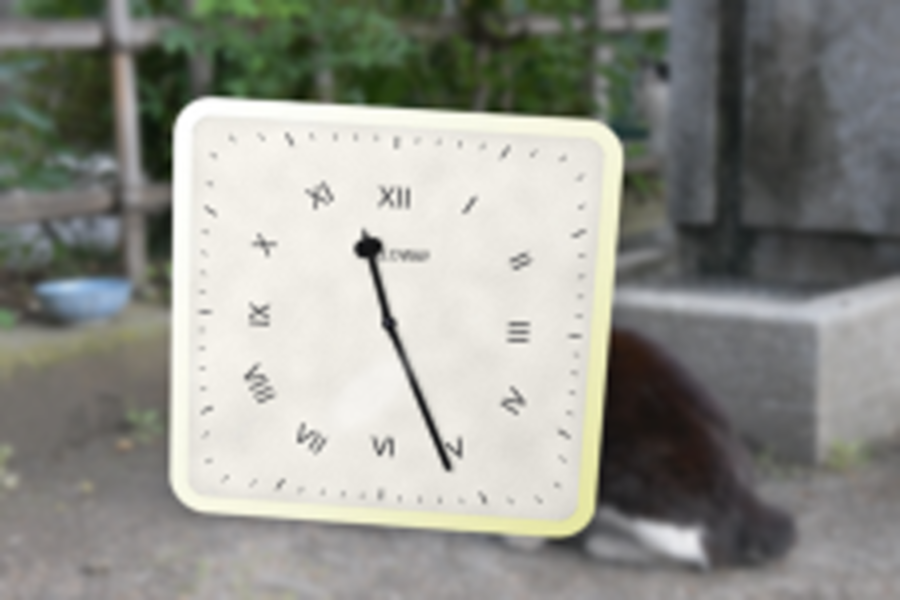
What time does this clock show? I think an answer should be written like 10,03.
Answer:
11,26
